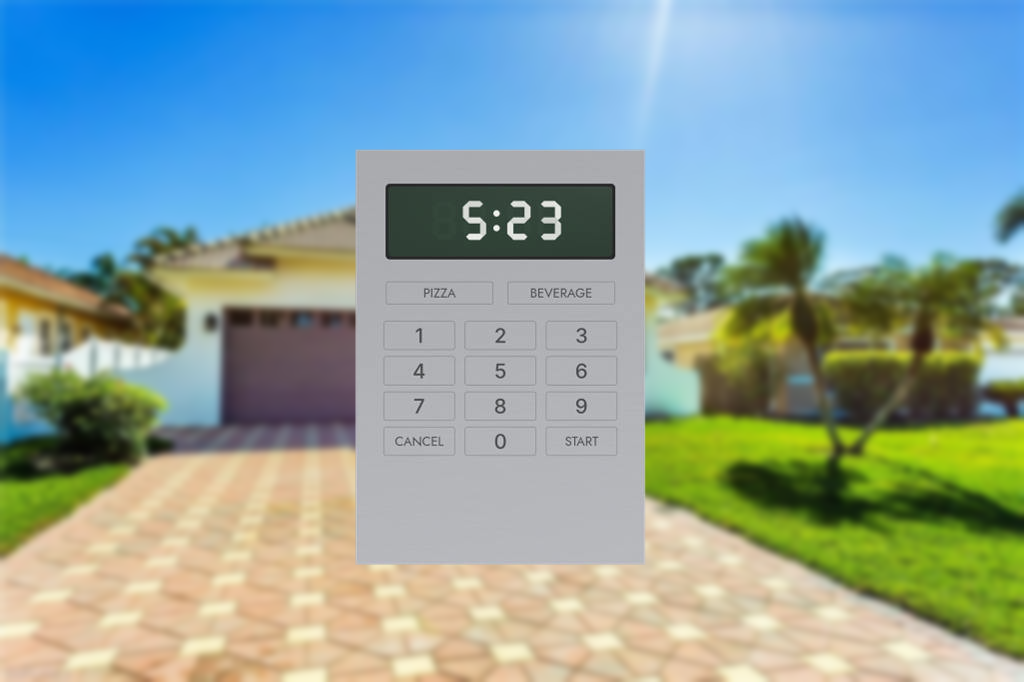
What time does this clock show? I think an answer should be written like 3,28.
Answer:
5,23
